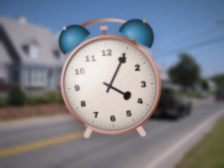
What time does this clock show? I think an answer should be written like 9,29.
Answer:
4,05
